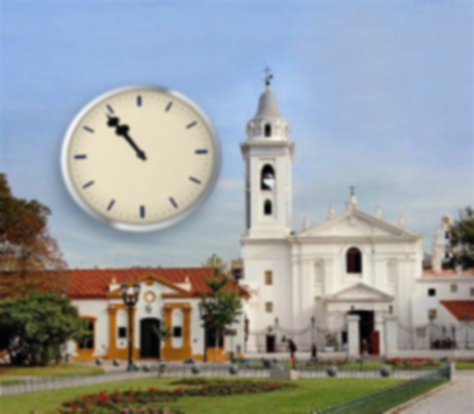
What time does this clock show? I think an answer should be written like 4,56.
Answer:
10,54
